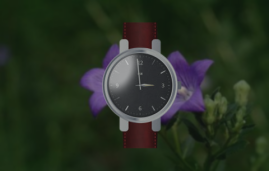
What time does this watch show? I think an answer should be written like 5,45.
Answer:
2,59
